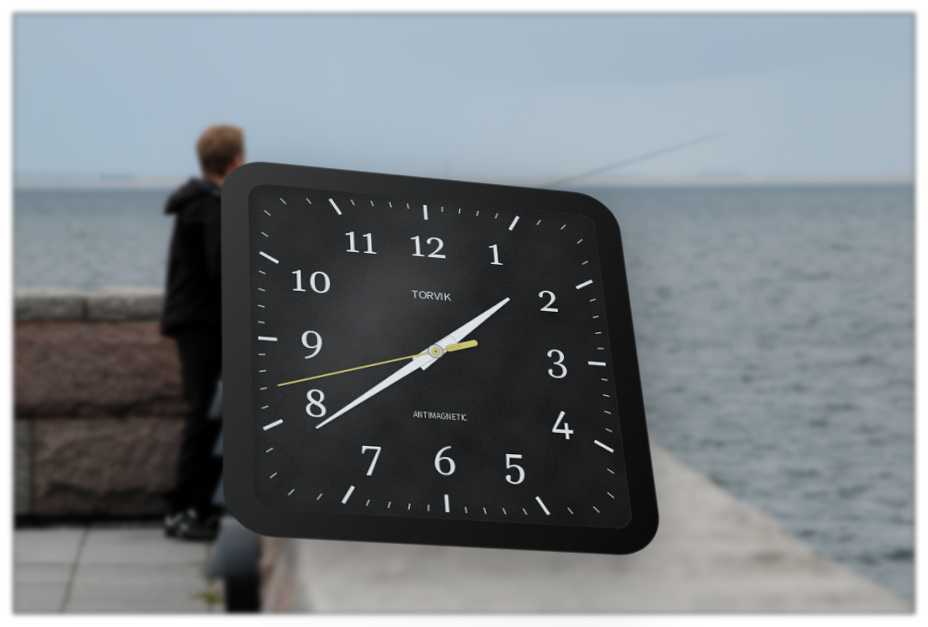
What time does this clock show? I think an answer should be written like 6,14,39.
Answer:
1,38,42
